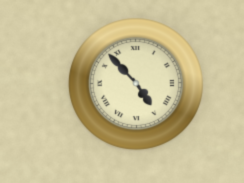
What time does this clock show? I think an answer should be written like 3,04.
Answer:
4,53
